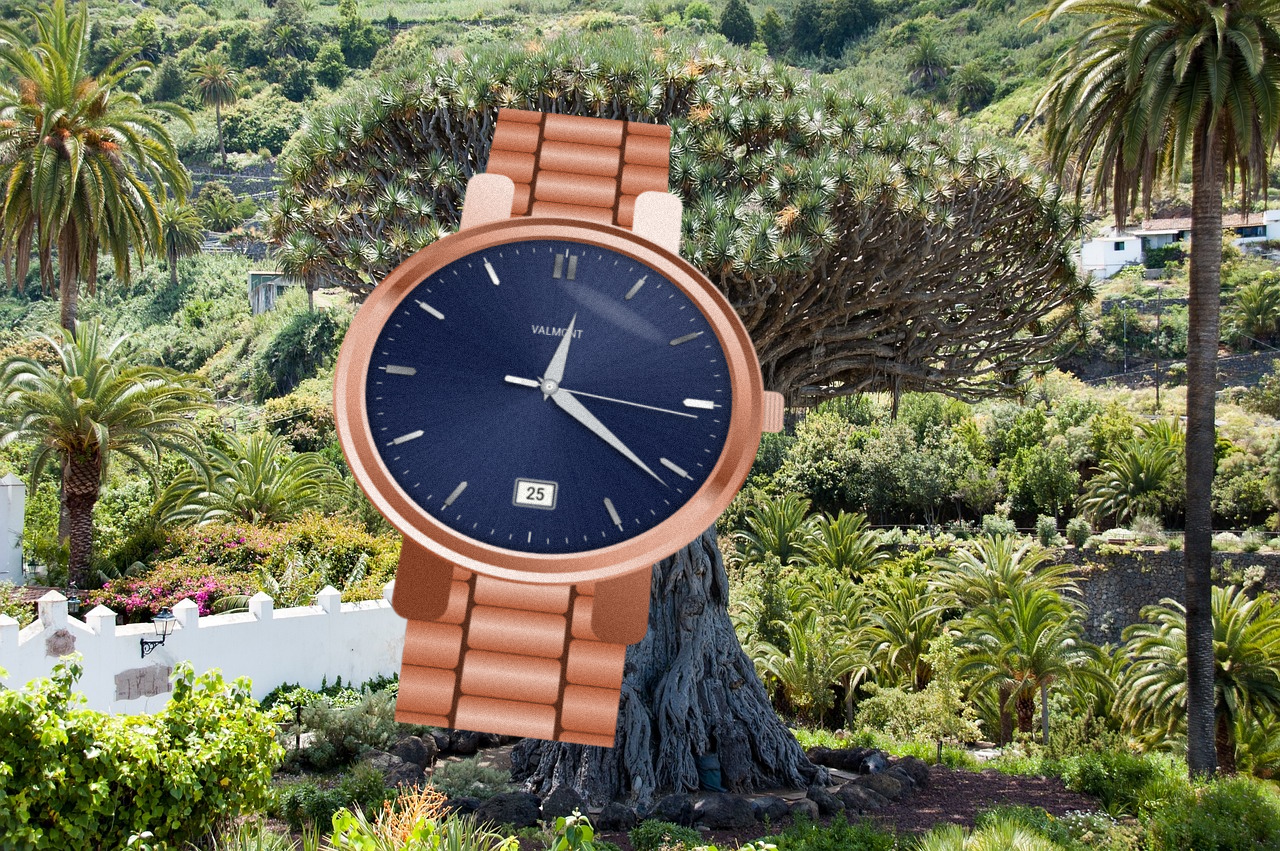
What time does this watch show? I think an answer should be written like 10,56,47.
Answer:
12,21,16
